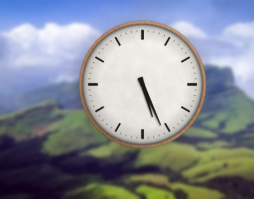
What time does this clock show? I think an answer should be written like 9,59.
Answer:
5,26
